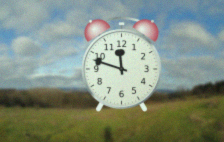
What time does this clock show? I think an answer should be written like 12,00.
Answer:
11,48
